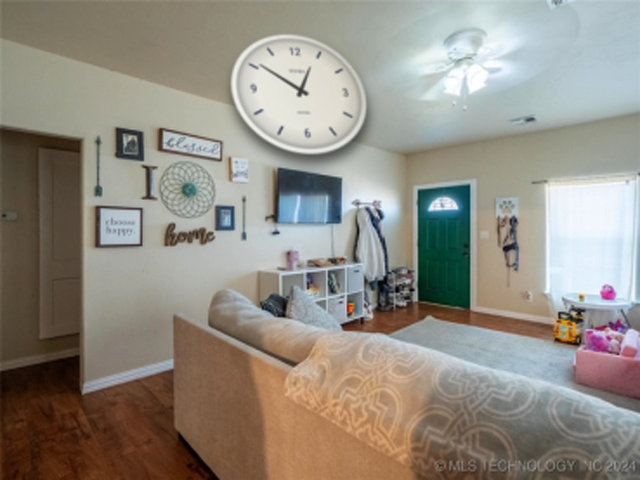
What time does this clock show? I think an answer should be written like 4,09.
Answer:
12,51
